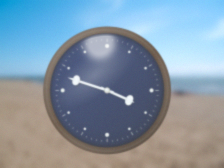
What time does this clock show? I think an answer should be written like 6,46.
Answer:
3,48
